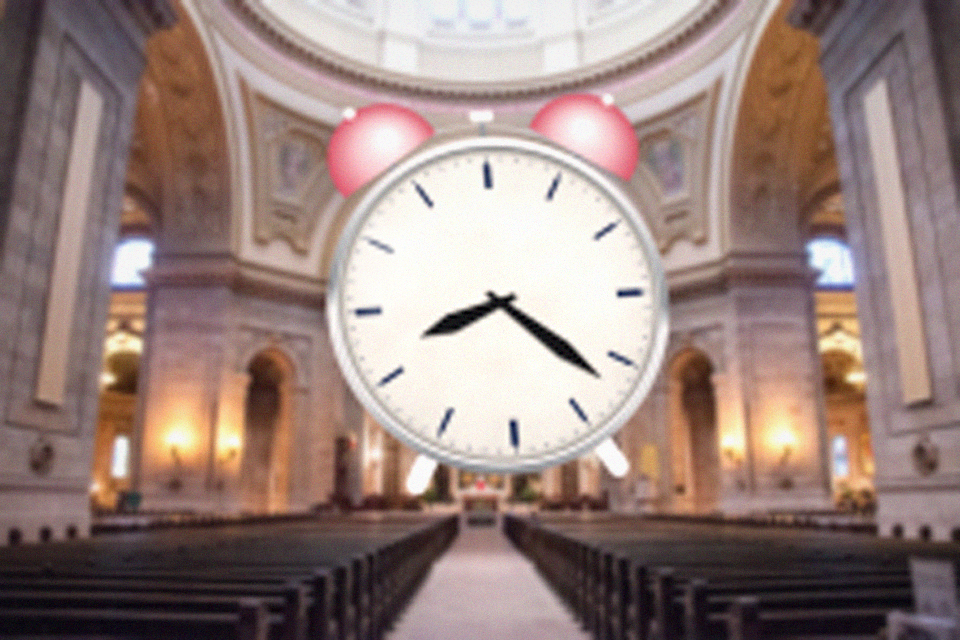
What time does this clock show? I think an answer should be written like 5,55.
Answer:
8,22
